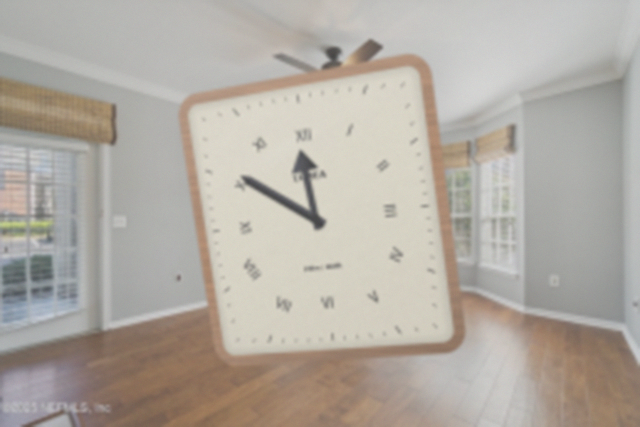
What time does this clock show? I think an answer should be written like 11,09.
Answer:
11,51
